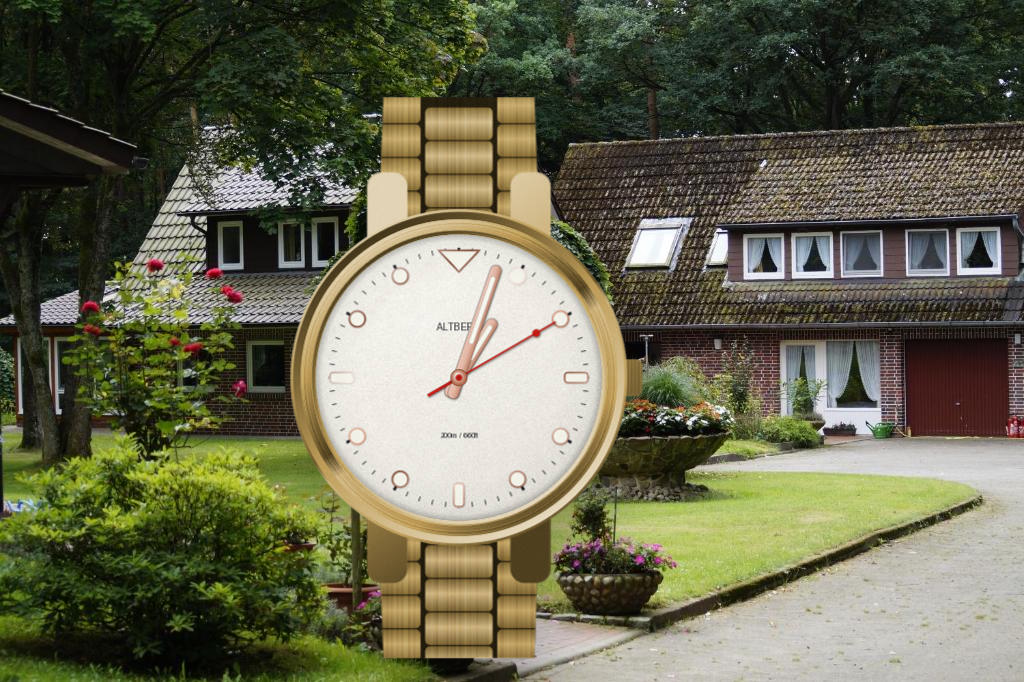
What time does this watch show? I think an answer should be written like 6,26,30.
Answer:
1,03,10
